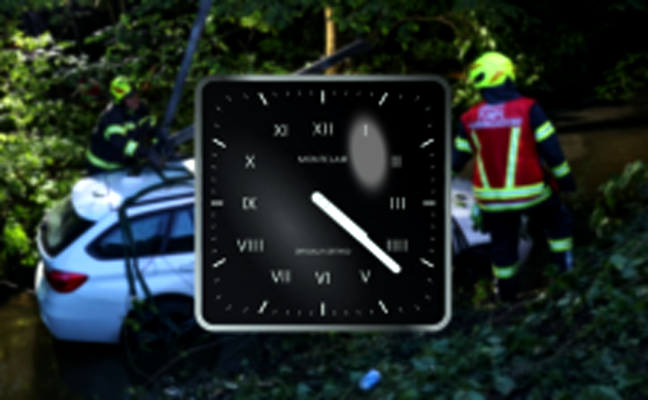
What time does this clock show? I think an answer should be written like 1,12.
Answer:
4,22
